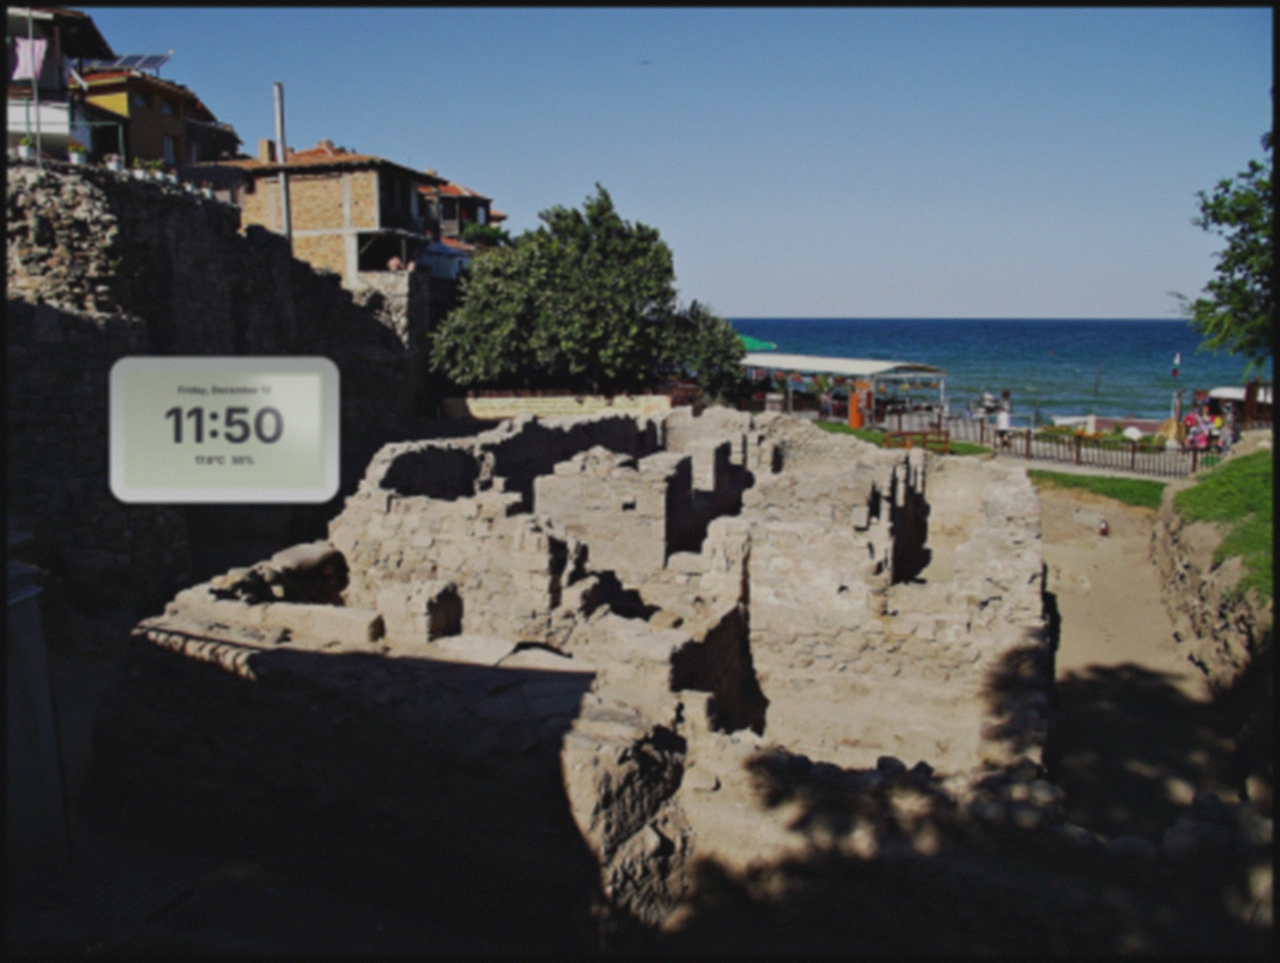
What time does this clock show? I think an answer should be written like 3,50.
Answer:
11,50
